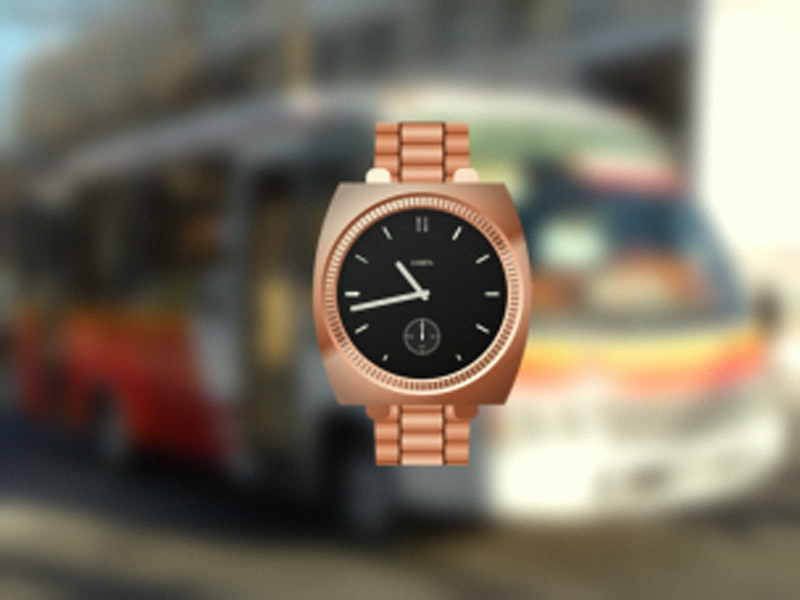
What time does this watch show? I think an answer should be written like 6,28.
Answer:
10,43
